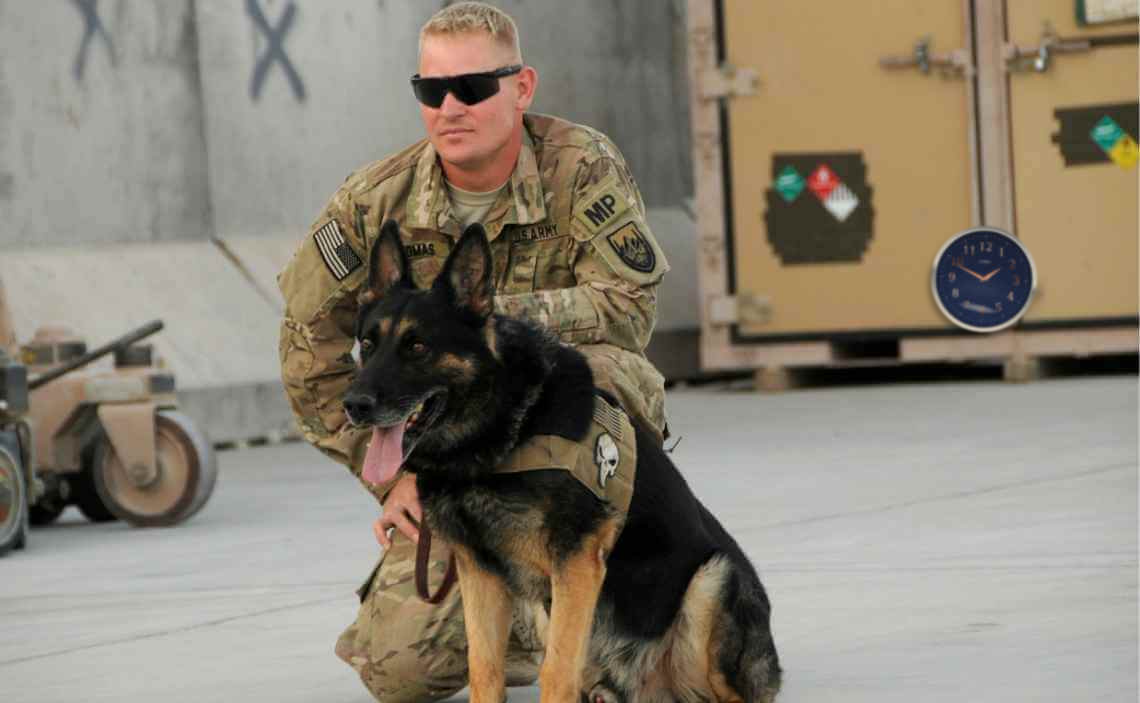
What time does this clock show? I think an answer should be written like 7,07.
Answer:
1,49
